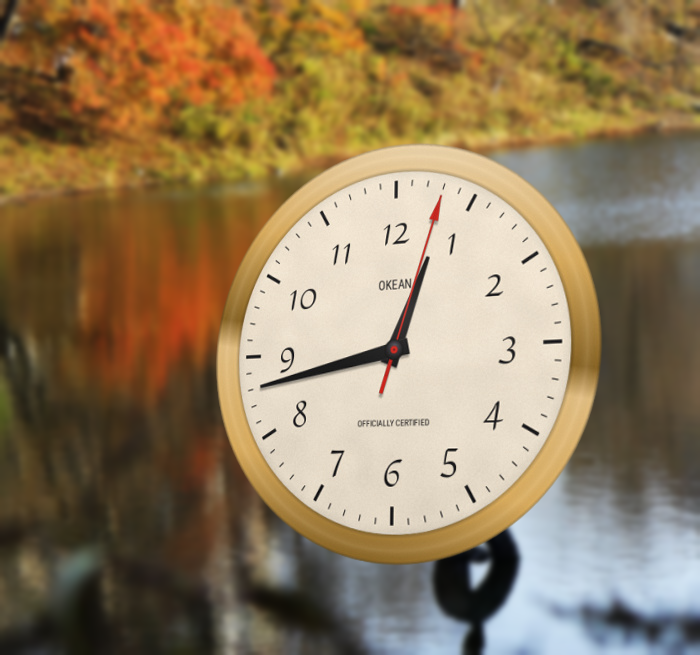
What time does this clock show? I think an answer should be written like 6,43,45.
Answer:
12,43,03
